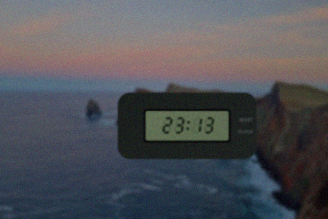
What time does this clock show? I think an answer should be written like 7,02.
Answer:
23,13
